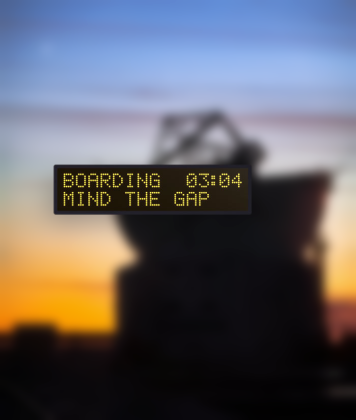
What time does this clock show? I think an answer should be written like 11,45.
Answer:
3,04
